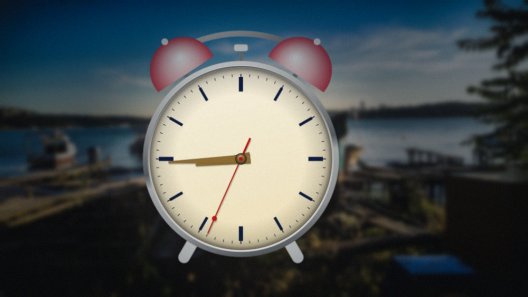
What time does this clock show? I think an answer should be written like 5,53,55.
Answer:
8,44,34
